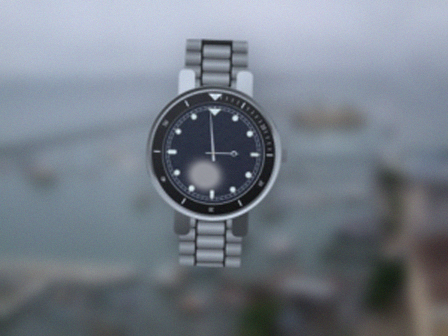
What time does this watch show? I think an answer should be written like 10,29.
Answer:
2,59
